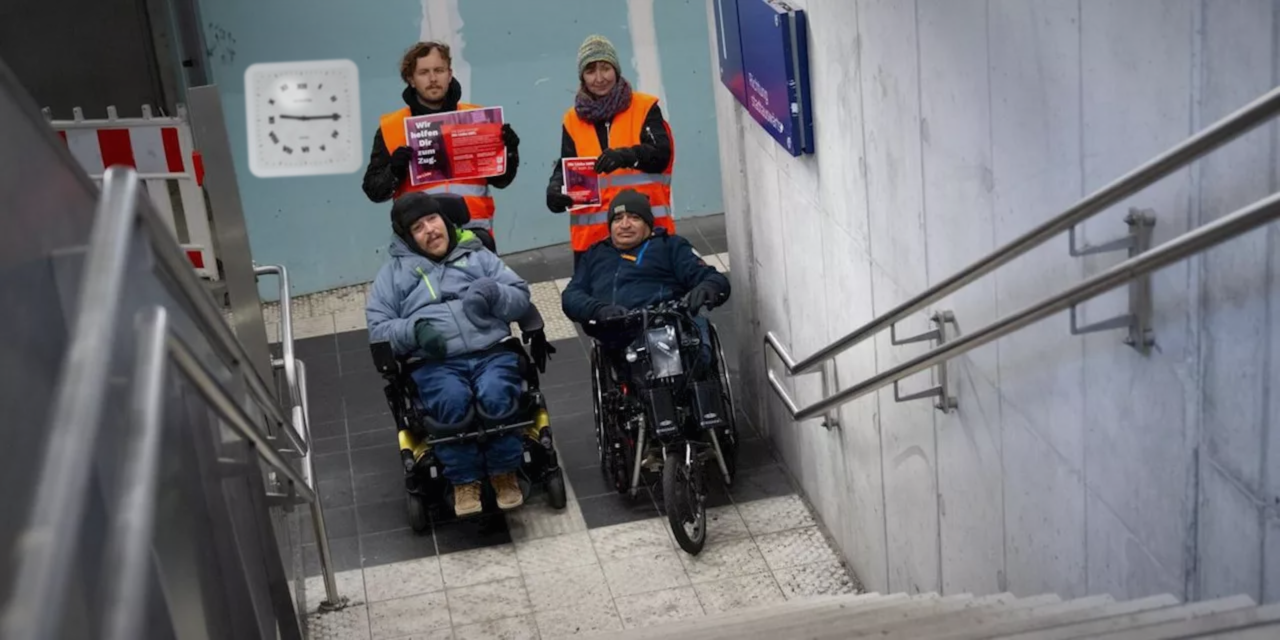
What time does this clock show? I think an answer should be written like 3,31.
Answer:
9,15
